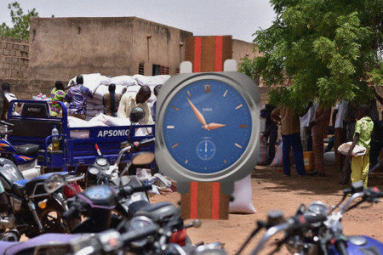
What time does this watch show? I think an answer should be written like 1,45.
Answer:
2,54
